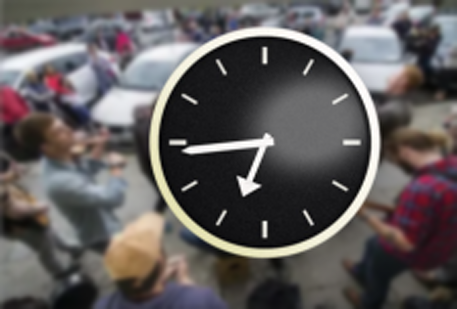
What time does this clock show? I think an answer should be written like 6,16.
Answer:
6,44
